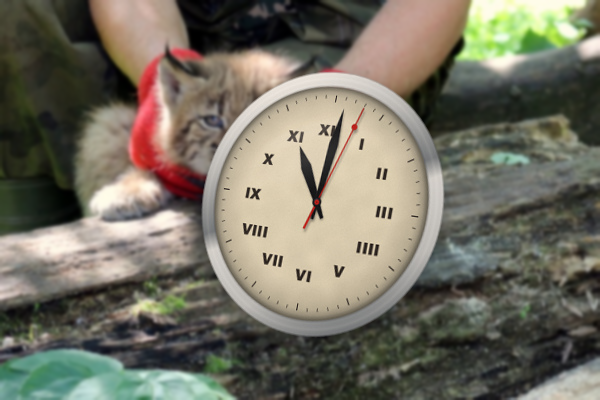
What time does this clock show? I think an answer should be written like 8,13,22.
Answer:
11,01,03
